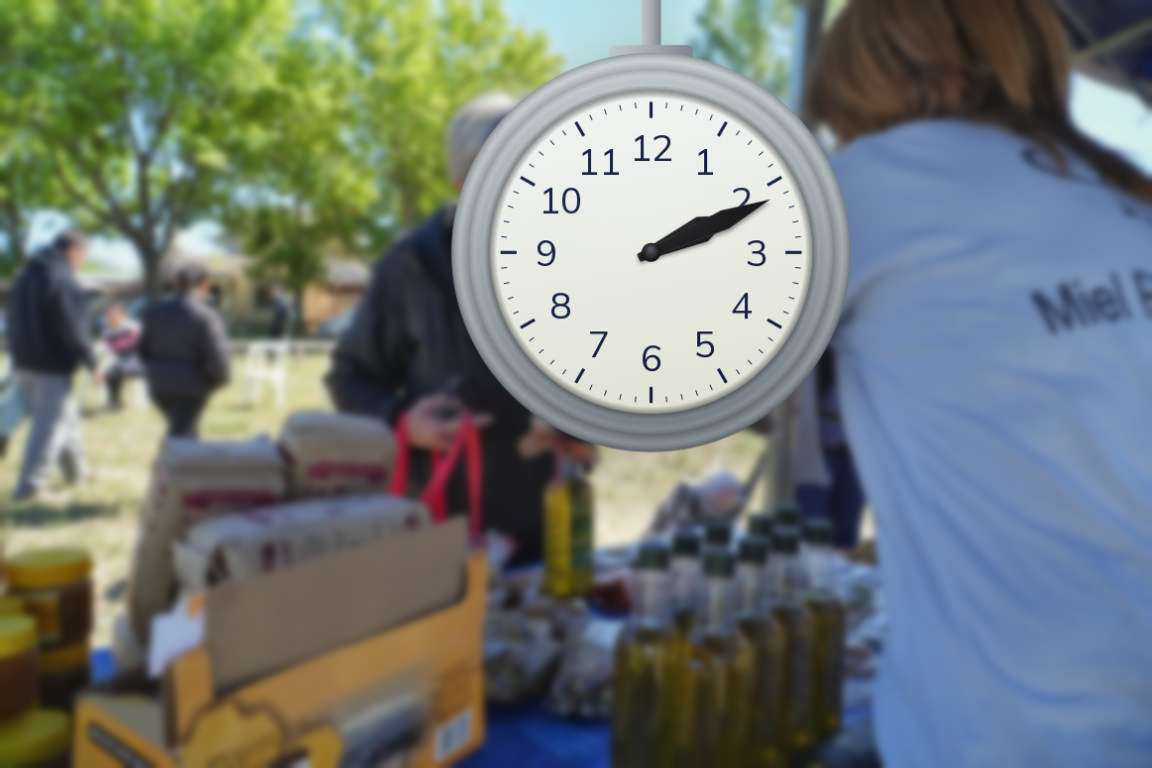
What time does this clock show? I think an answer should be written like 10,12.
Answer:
2,11
